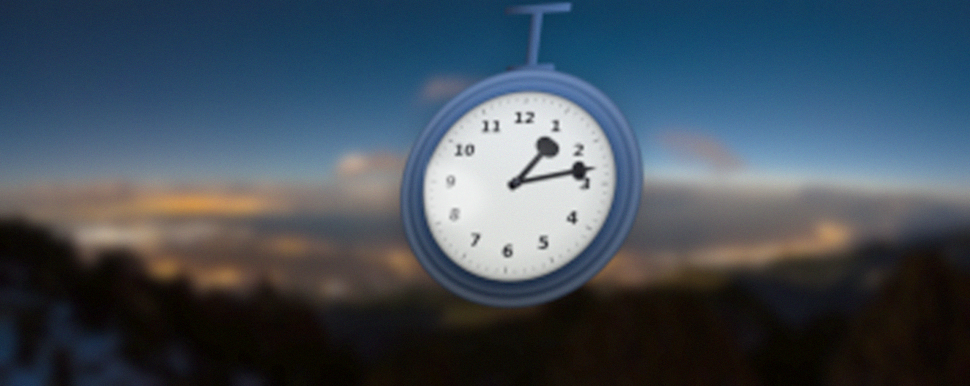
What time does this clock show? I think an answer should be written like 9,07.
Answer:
1,13
